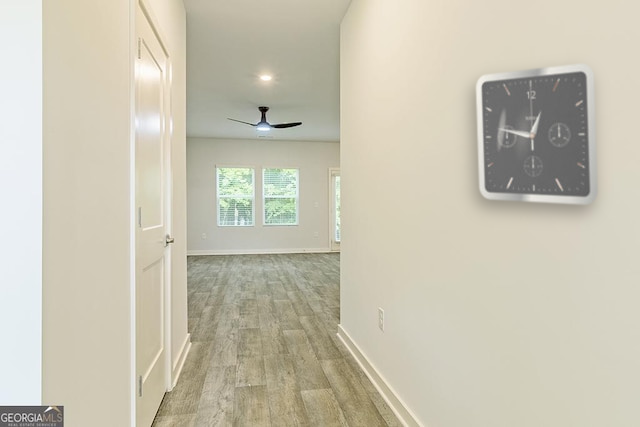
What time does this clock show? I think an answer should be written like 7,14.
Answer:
12,47
